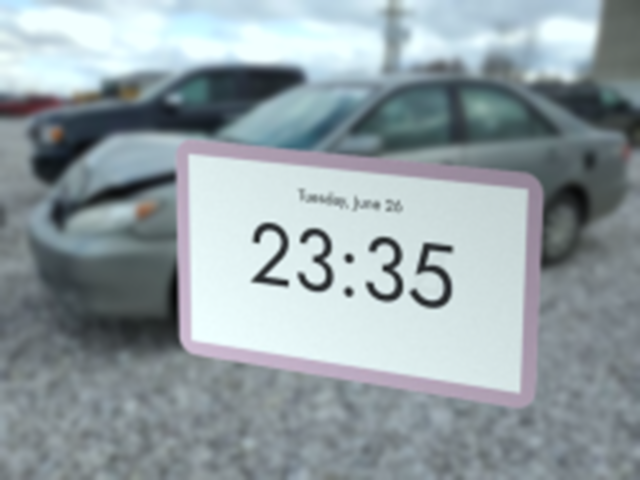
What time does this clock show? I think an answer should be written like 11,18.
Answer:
23,35
